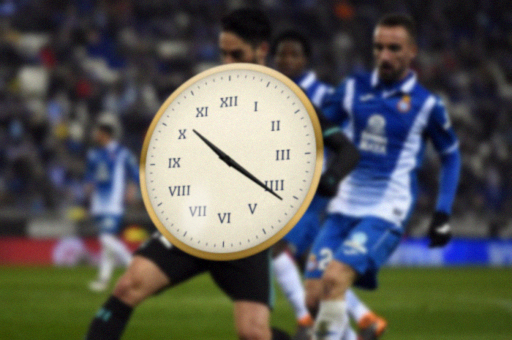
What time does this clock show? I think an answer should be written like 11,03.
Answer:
10,21
